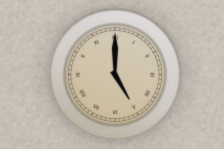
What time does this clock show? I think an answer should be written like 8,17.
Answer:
5,00
